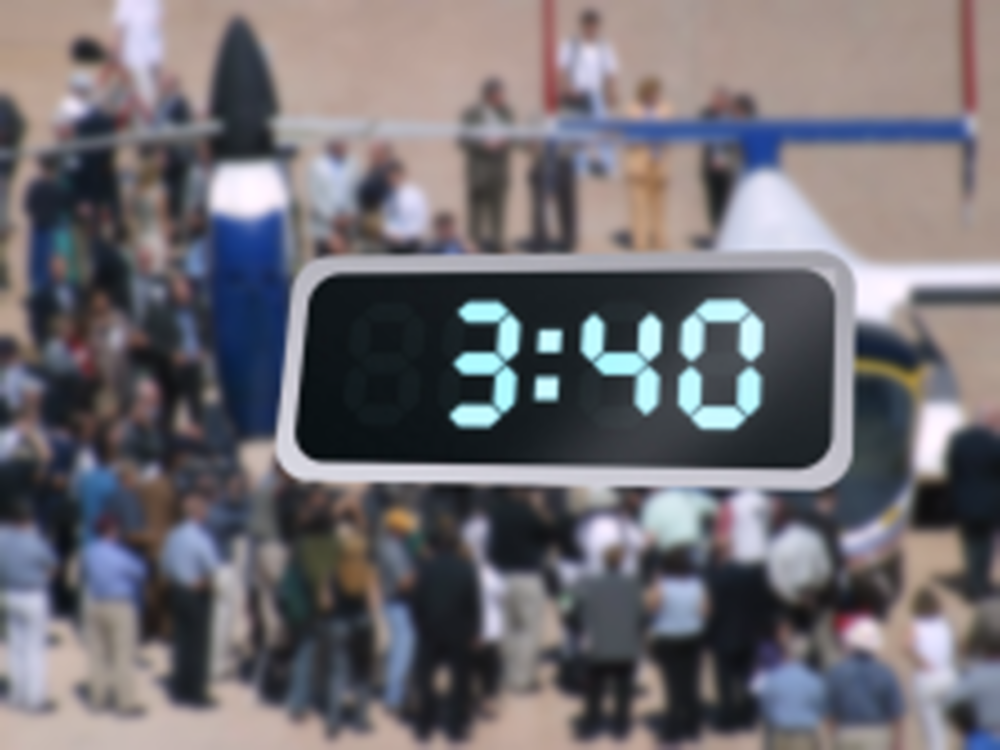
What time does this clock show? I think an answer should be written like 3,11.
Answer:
3,40
